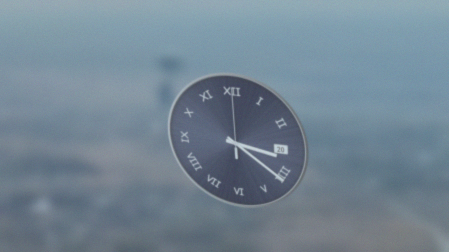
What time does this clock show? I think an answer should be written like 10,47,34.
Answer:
3,21,00
